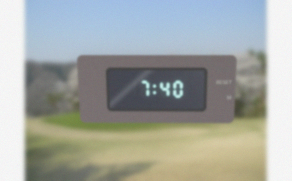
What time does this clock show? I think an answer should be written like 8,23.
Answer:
7,40
